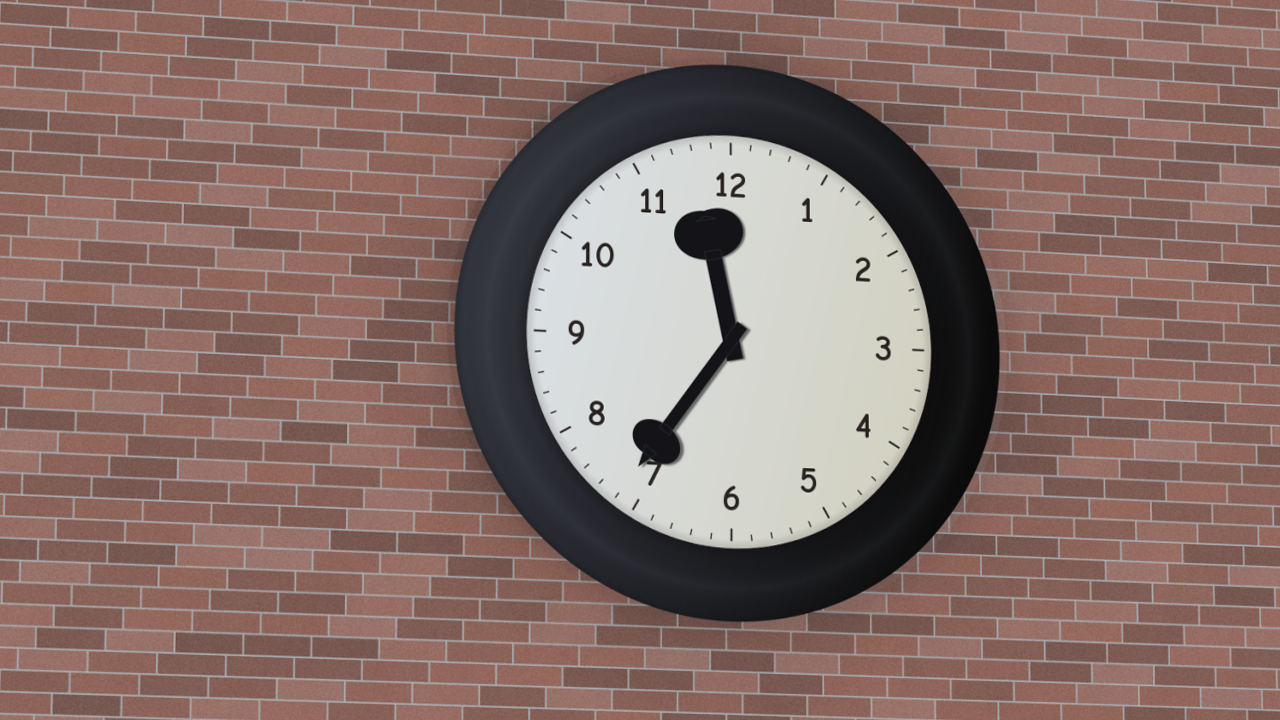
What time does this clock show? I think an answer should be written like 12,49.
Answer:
11,36
